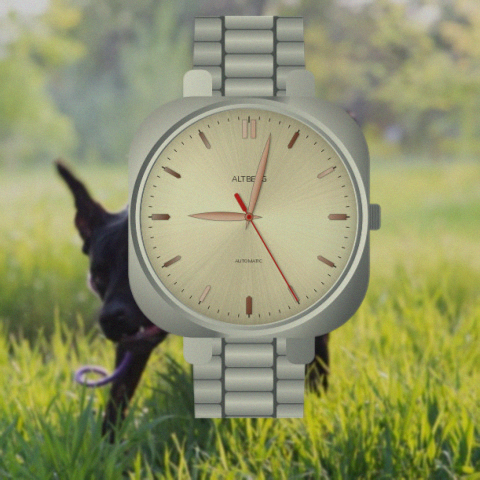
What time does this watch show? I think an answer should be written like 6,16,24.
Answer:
9,02,25
